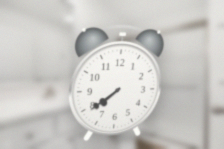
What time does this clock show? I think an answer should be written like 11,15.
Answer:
7,39
